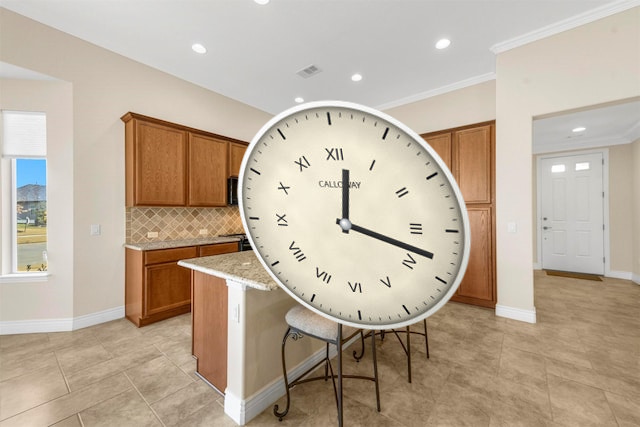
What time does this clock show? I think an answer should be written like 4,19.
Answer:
12,18
